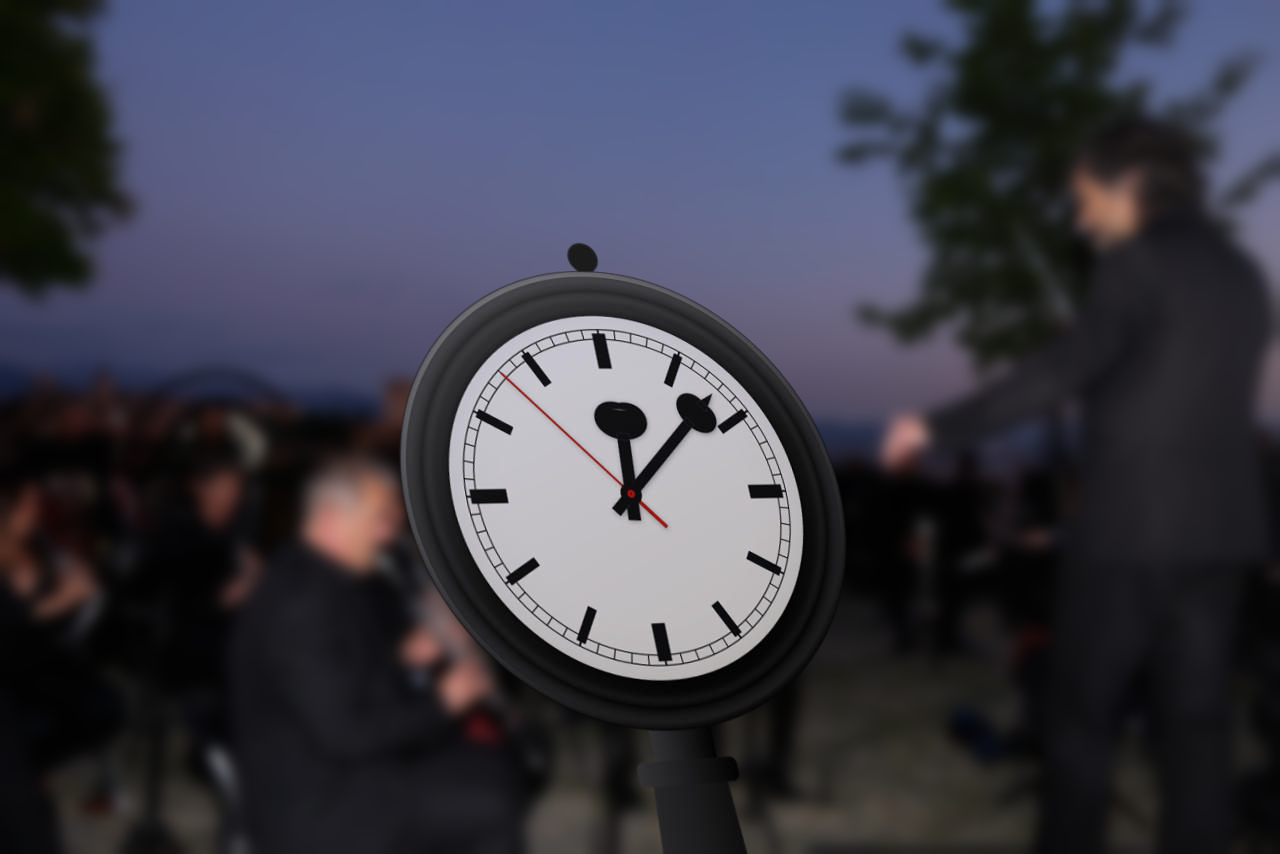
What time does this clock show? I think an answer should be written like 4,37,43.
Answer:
12,07,53
